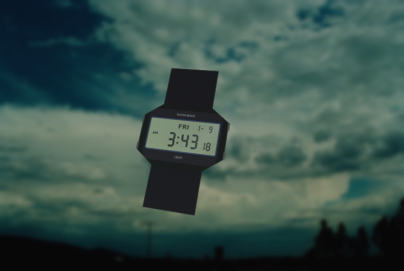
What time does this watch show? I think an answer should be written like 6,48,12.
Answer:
3,43,18
